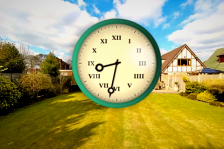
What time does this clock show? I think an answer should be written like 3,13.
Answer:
8,32
